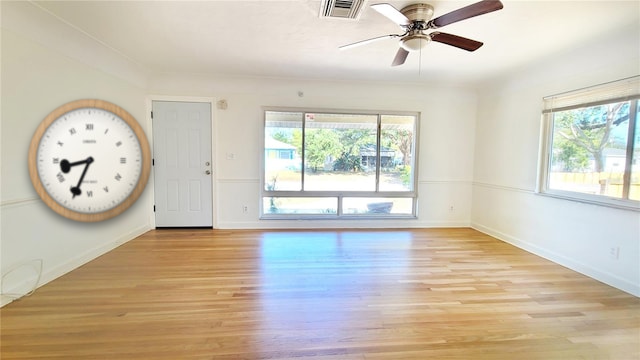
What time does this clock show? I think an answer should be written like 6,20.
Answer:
8,34
